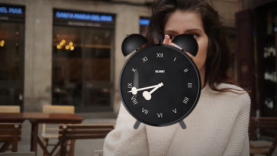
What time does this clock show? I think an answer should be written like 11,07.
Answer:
7,43
